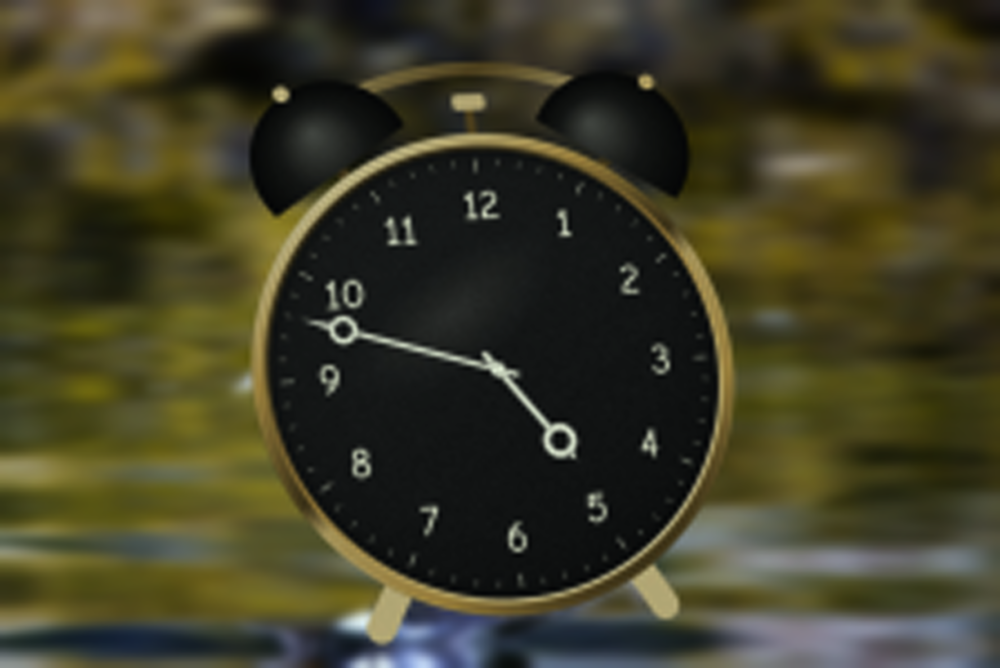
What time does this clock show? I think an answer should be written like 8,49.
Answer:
4,48
